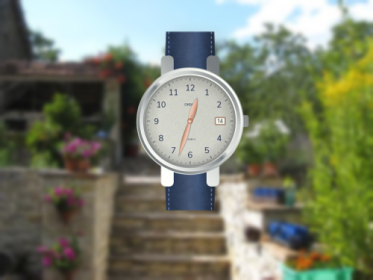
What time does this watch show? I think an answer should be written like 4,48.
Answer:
12,33
